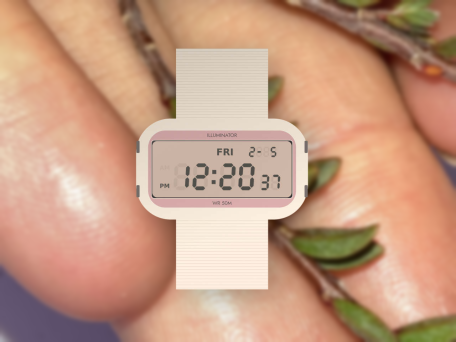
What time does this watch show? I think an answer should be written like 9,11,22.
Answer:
12,20,37
